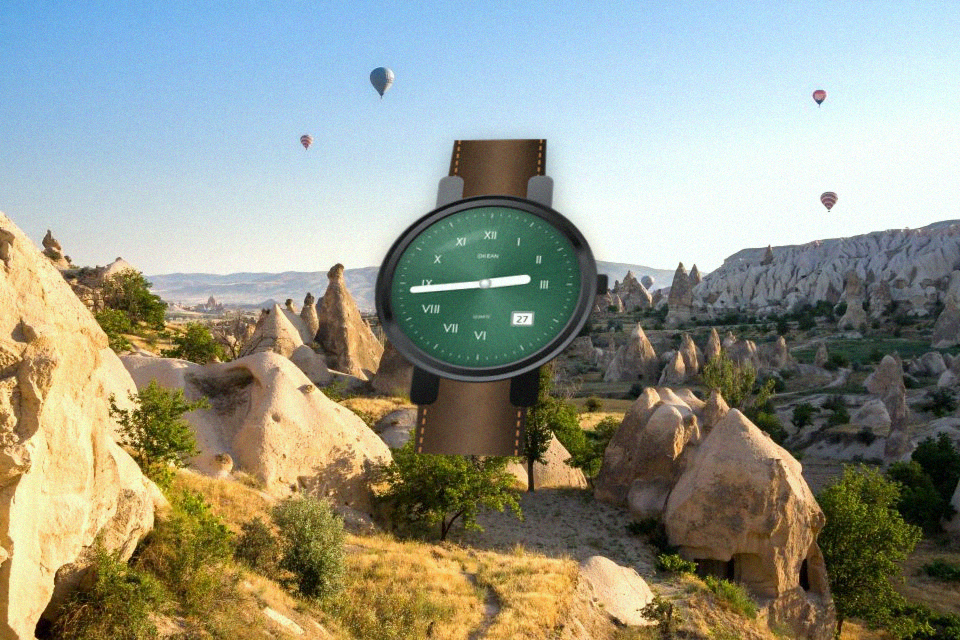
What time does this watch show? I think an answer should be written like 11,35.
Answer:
2,44
